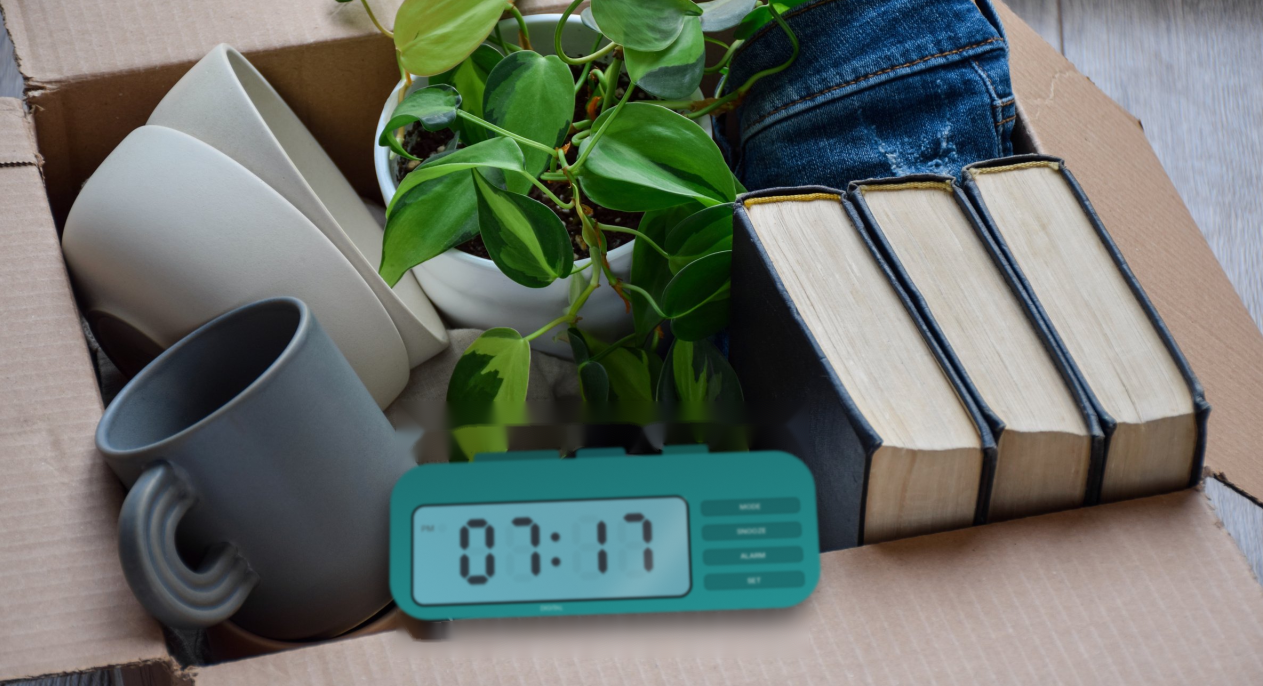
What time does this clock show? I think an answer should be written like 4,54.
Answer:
7,17
